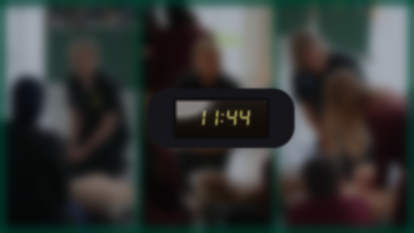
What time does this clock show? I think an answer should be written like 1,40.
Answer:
11,44
